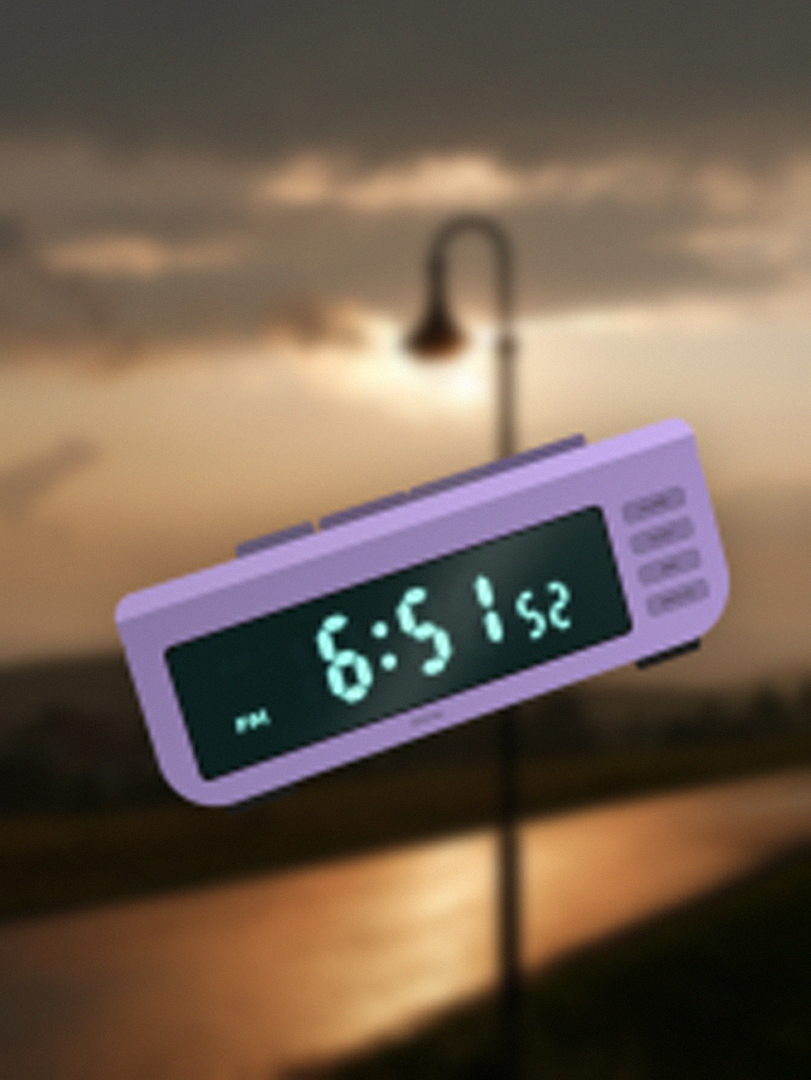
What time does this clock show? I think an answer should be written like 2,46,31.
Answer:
6,51,52
